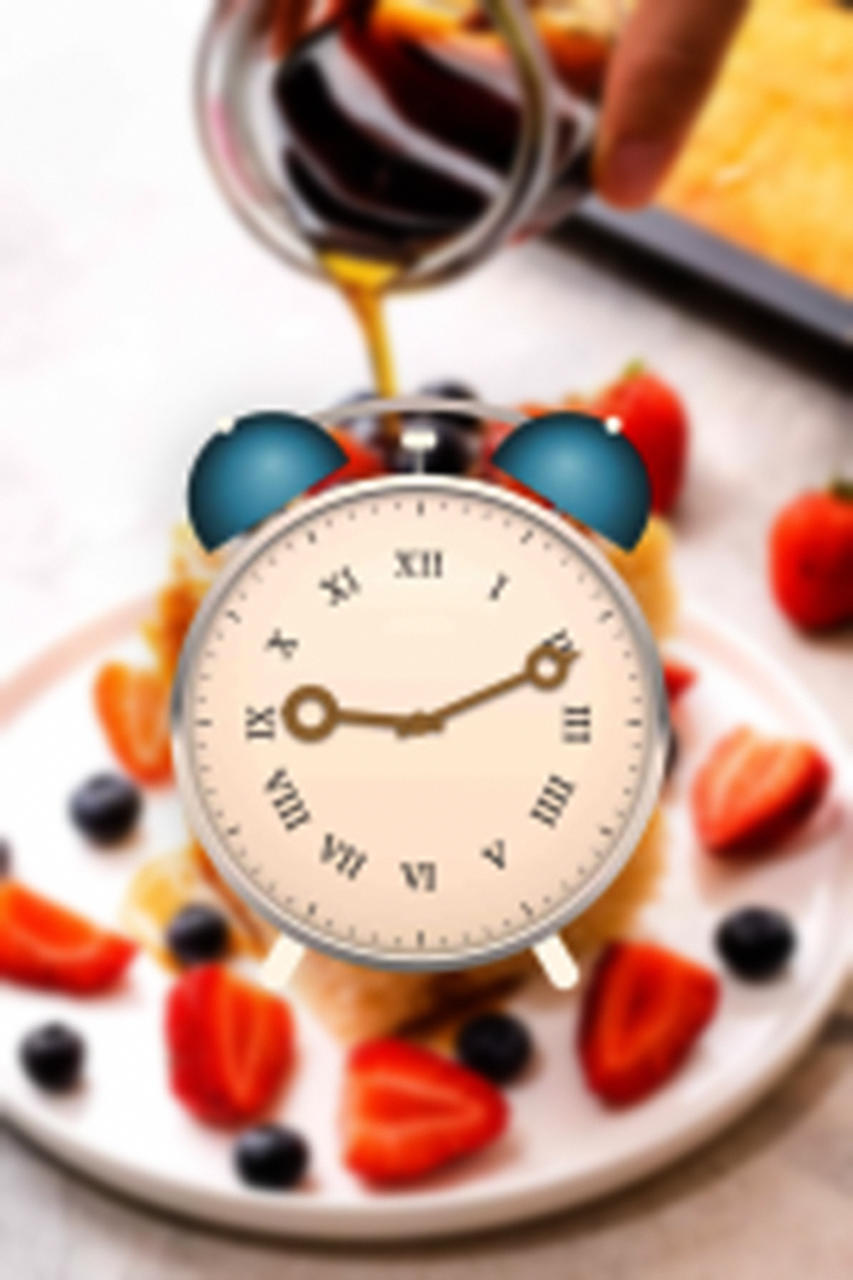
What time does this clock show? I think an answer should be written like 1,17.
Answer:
9,11
